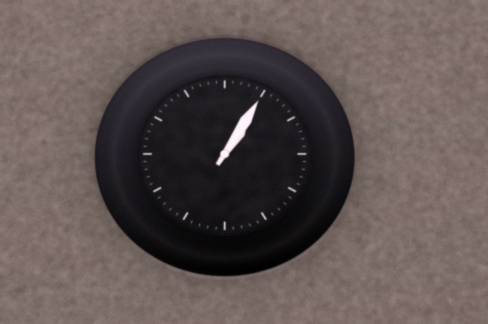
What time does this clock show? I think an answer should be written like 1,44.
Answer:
1,05
